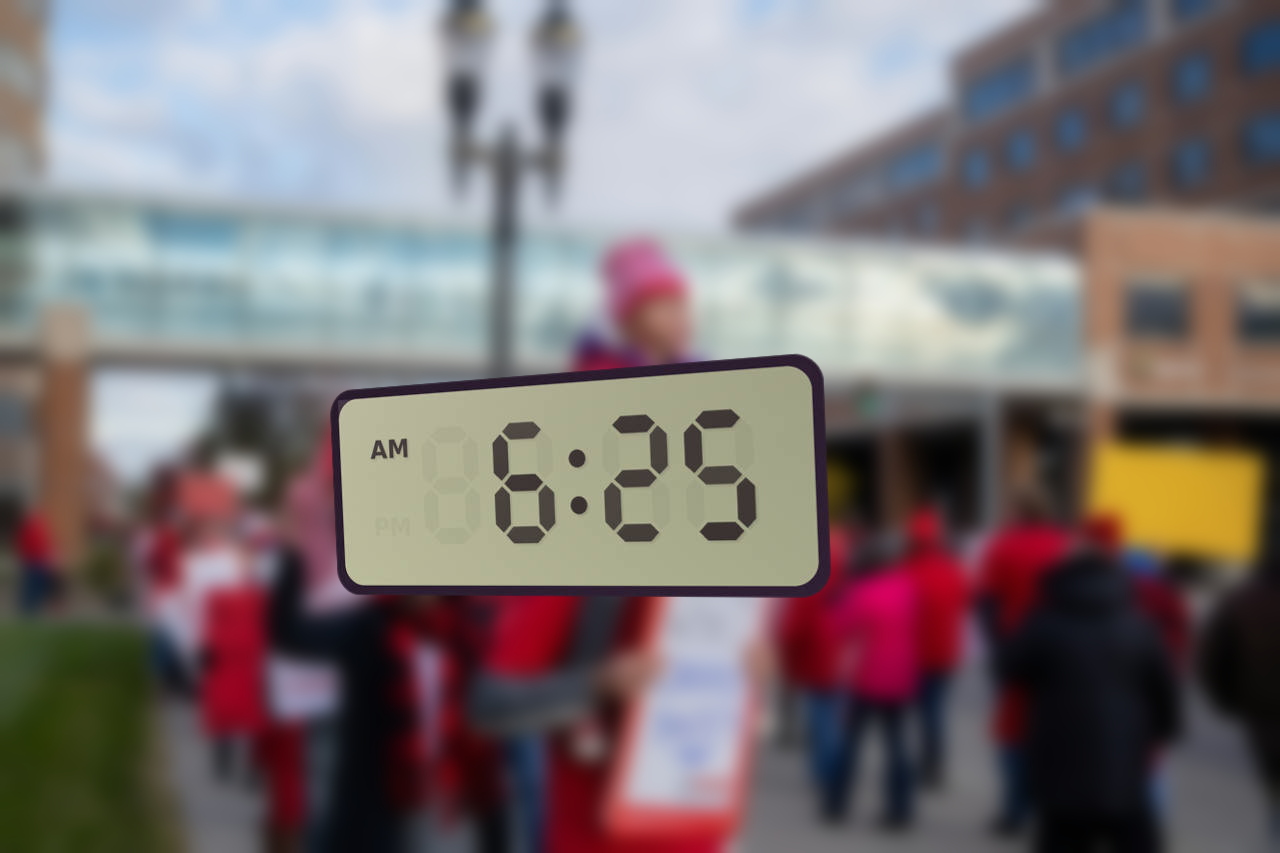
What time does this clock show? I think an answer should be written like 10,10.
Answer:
6,25
